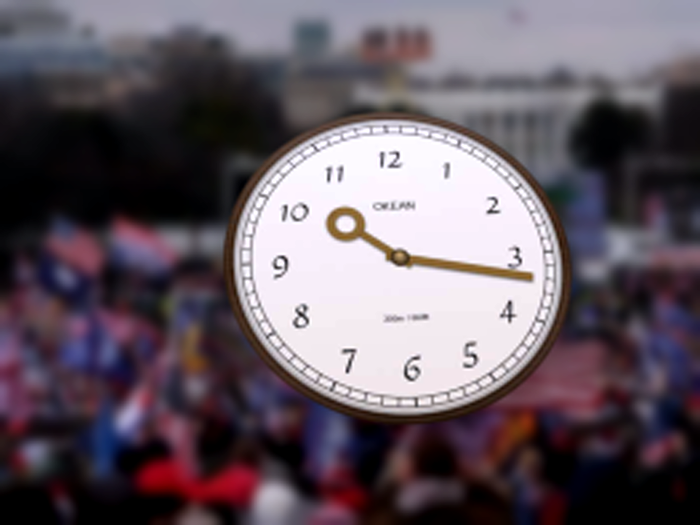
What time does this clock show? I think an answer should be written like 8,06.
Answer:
10,17
